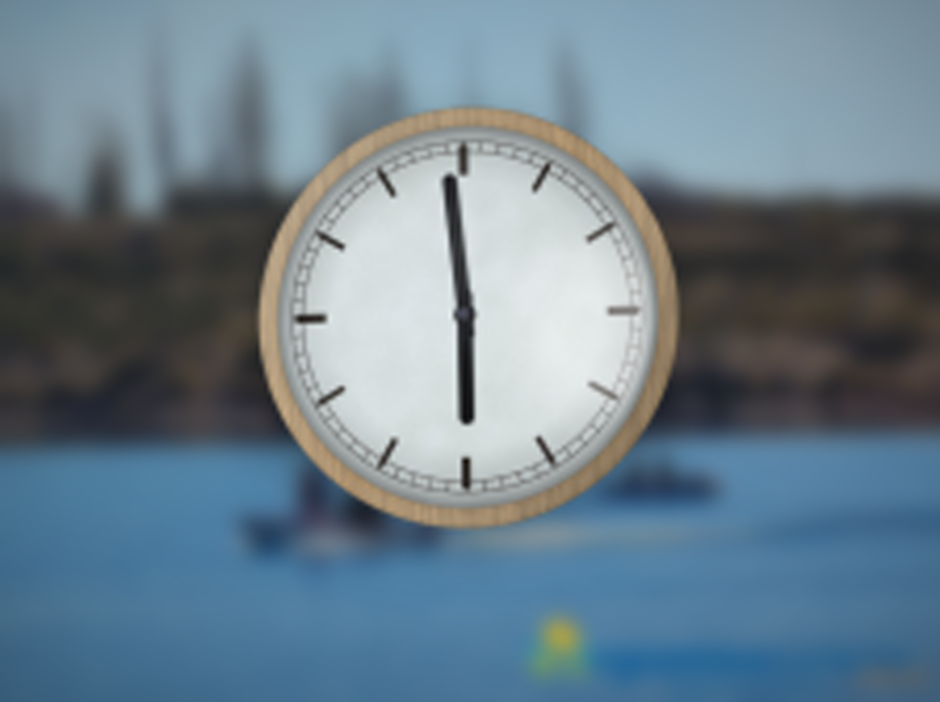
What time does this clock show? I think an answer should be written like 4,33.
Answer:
5,59
